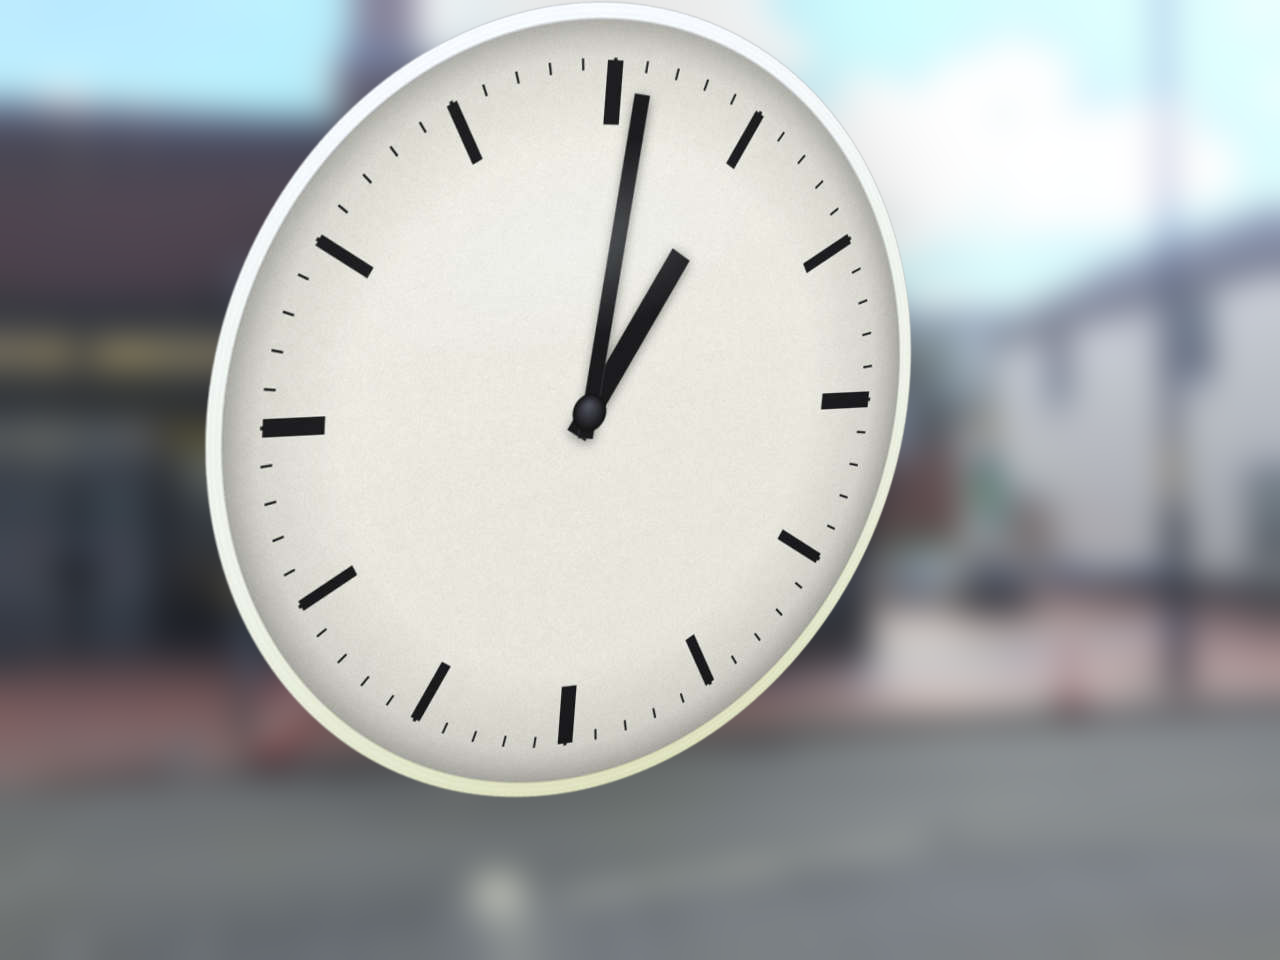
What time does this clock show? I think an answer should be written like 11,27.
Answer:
1,01
